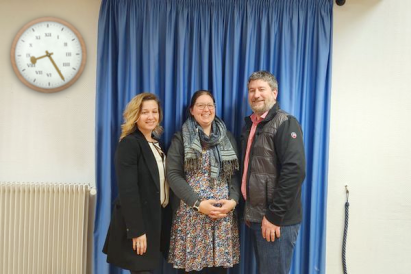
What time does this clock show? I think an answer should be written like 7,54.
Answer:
8,25
